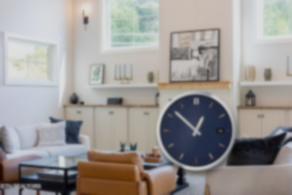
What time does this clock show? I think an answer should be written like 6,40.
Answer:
12,52
